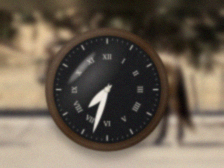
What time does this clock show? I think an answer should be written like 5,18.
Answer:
7,33
